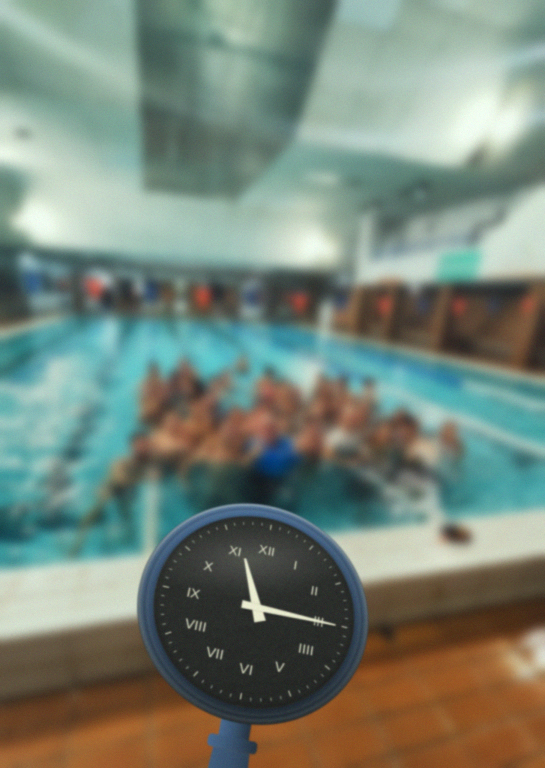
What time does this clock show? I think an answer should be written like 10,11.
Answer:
11,15
